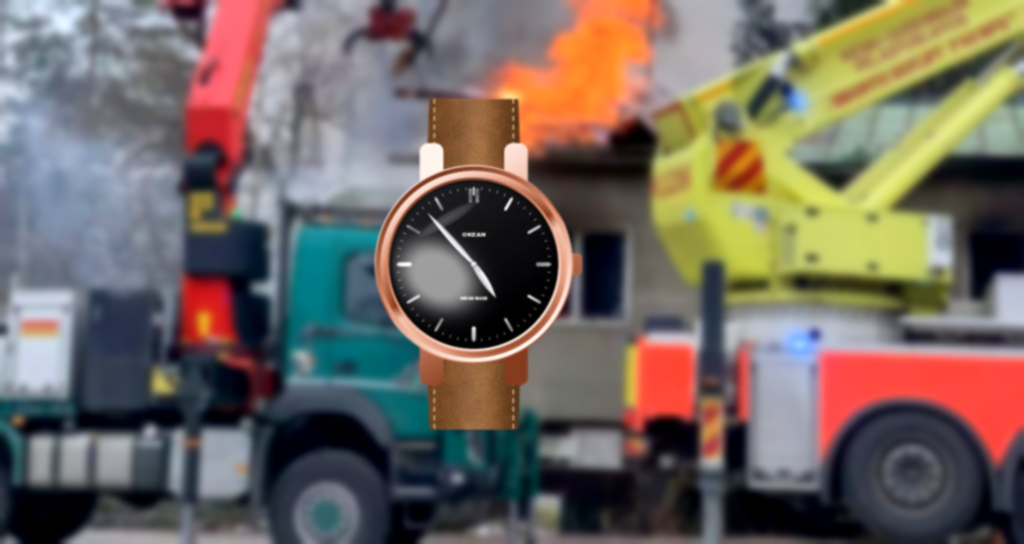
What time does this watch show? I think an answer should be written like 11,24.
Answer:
4,53
